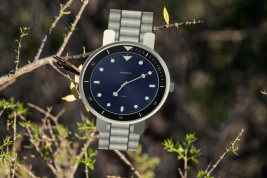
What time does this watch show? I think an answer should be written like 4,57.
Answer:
7,10
